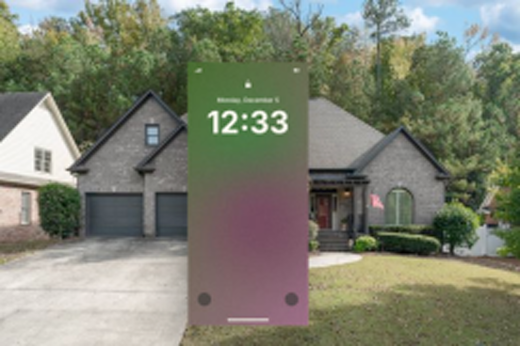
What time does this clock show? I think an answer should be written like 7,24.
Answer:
12,33
